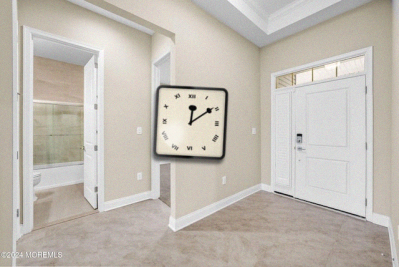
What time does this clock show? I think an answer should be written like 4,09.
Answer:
12,09
